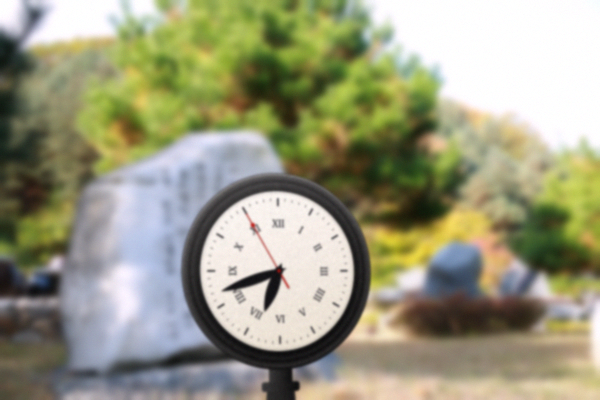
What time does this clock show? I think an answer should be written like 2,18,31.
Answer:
6,41,55
